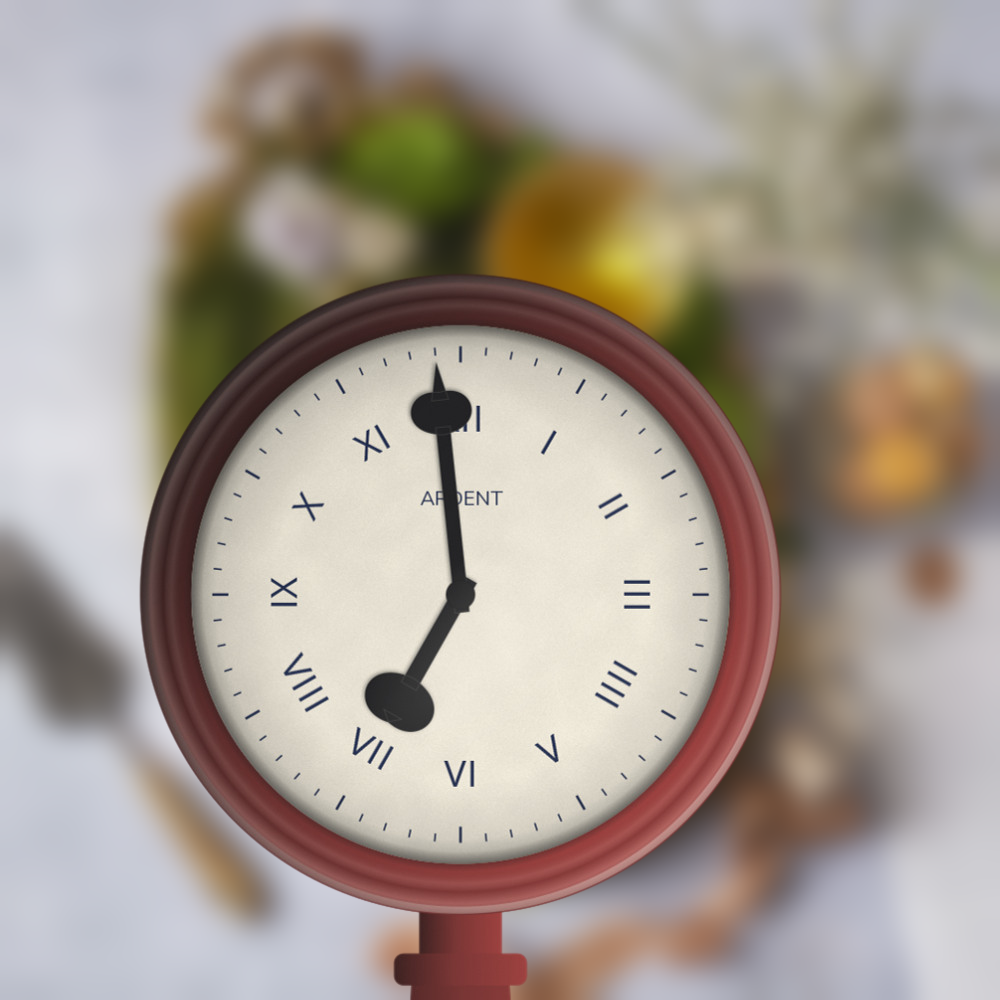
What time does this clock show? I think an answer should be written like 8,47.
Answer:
6,59
